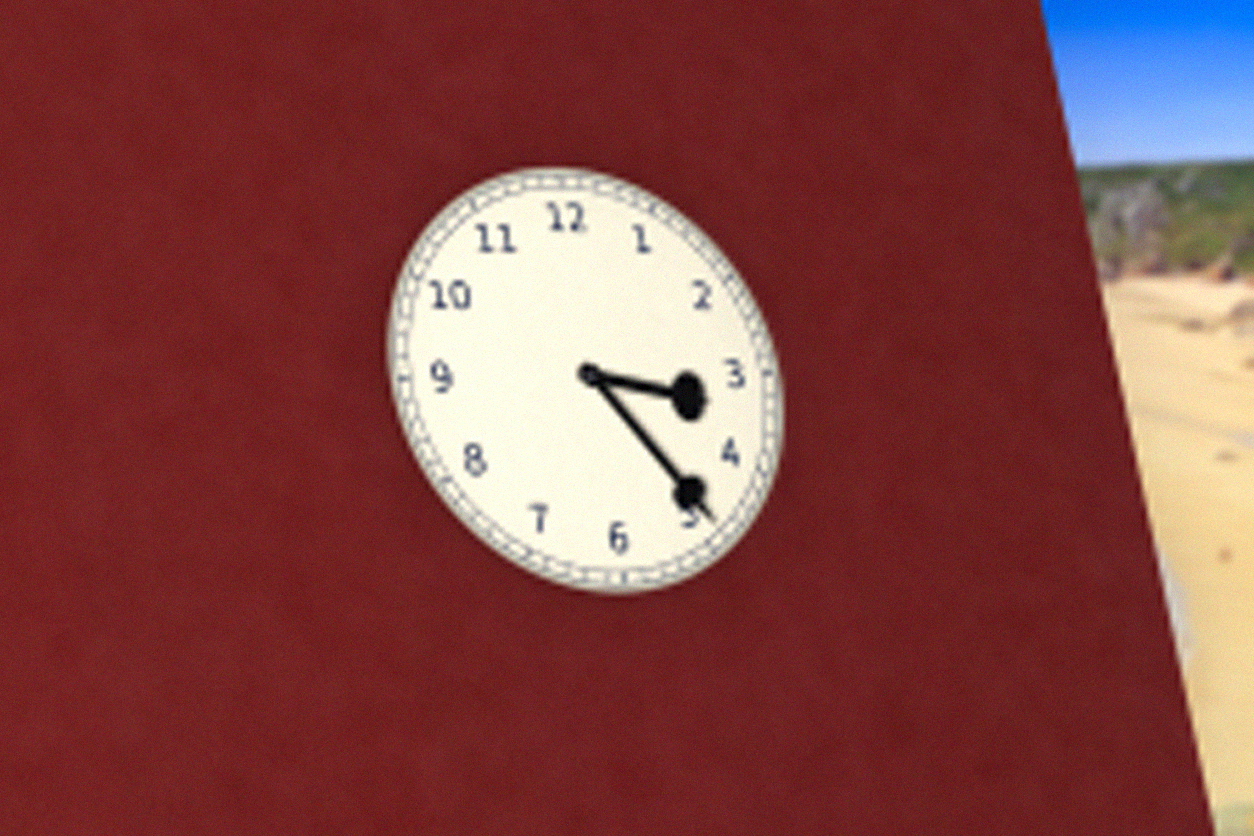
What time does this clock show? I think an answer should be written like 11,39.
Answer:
3,24
